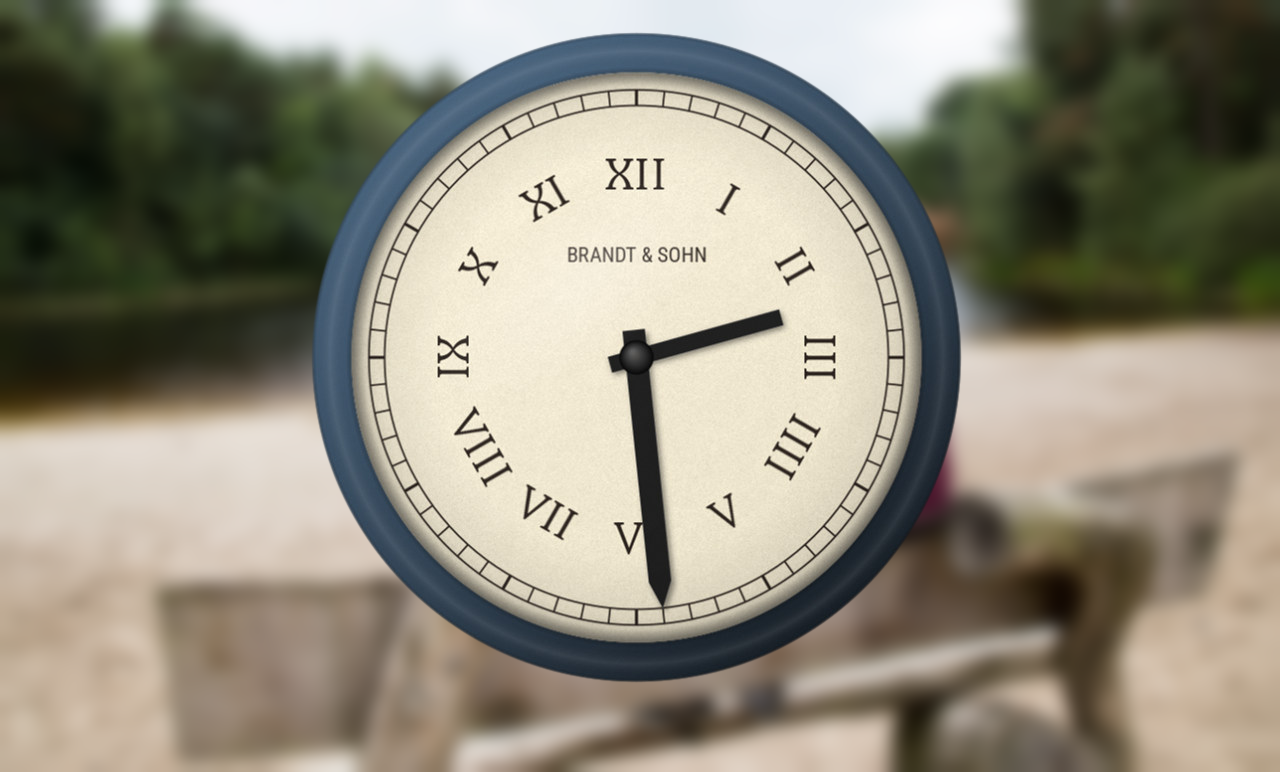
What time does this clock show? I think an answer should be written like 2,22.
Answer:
2,29
